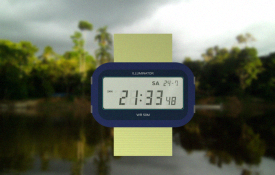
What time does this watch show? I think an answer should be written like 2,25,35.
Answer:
21,33,48
